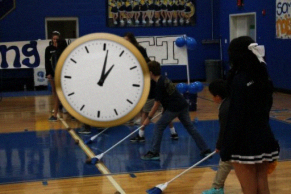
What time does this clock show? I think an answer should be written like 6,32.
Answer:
1,01
